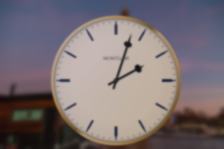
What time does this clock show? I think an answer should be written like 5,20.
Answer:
2,03
